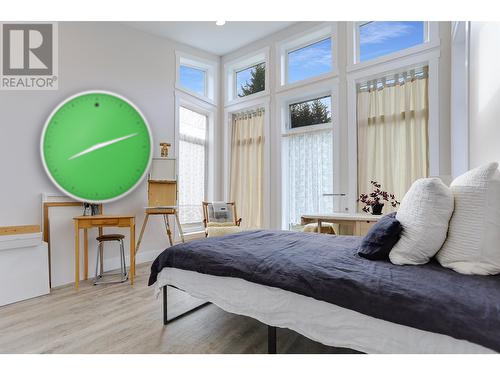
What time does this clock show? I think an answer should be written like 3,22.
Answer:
8,12
